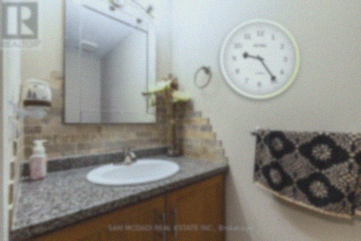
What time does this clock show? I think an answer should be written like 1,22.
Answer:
9,24
